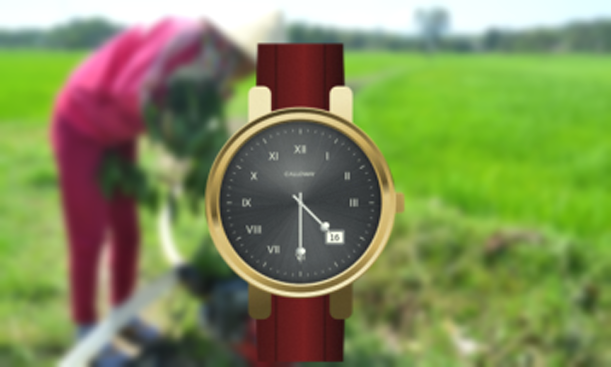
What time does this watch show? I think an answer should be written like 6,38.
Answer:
4,30
